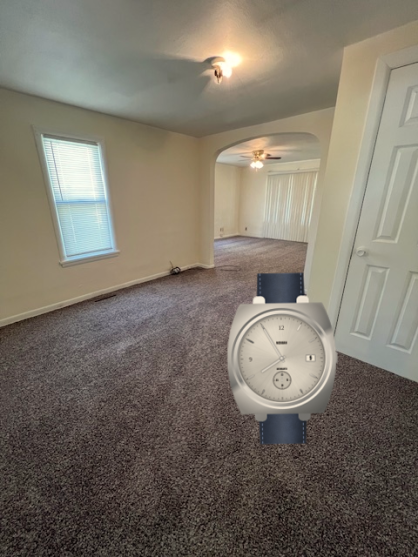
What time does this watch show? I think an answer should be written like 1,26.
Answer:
7,55
